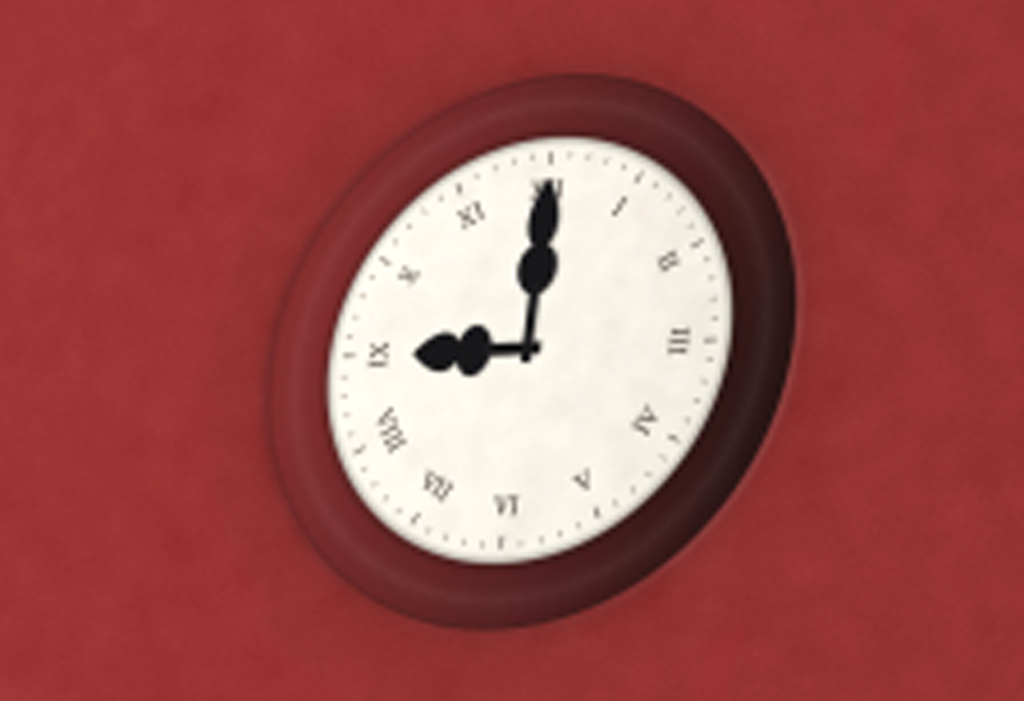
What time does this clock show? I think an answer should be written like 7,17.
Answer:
9,00
